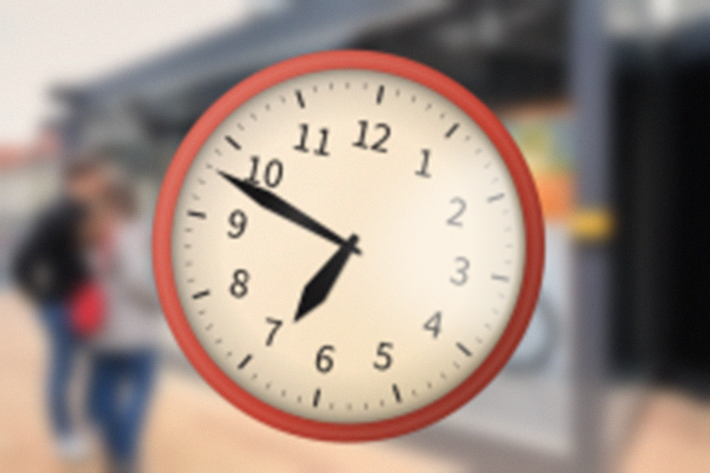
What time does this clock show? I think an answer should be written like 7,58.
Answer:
6,48
